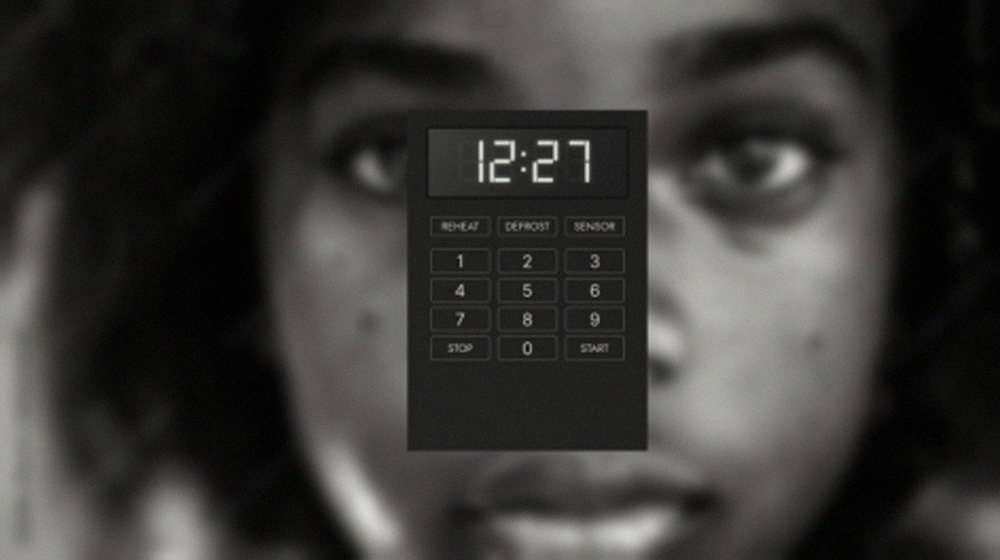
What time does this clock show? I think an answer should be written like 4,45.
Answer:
12,27
